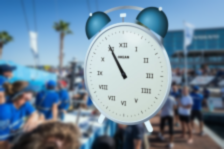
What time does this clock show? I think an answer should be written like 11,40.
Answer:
10,55
